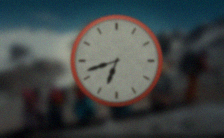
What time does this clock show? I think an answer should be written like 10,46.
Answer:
6,42
